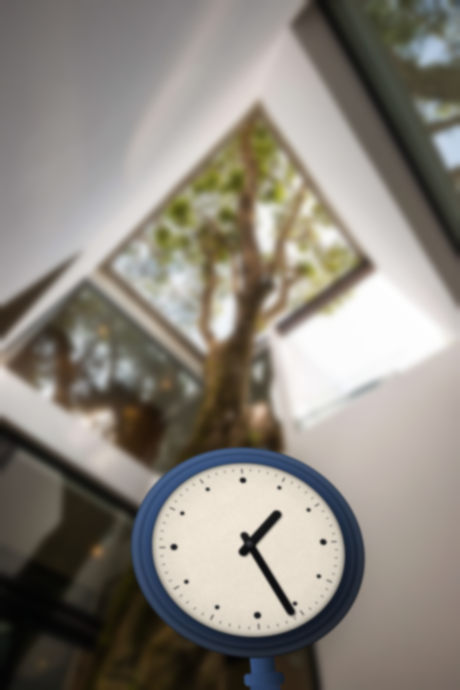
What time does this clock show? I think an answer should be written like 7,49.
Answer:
1,26
